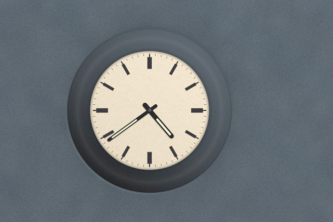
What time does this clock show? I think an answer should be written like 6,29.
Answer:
4,39
